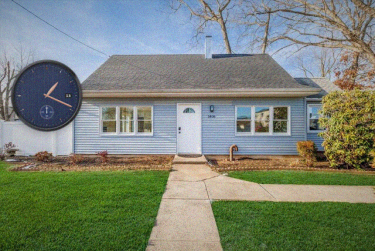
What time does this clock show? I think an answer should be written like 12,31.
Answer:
1,19
